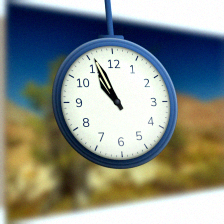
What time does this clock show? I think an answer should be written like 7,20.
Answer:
10,56
